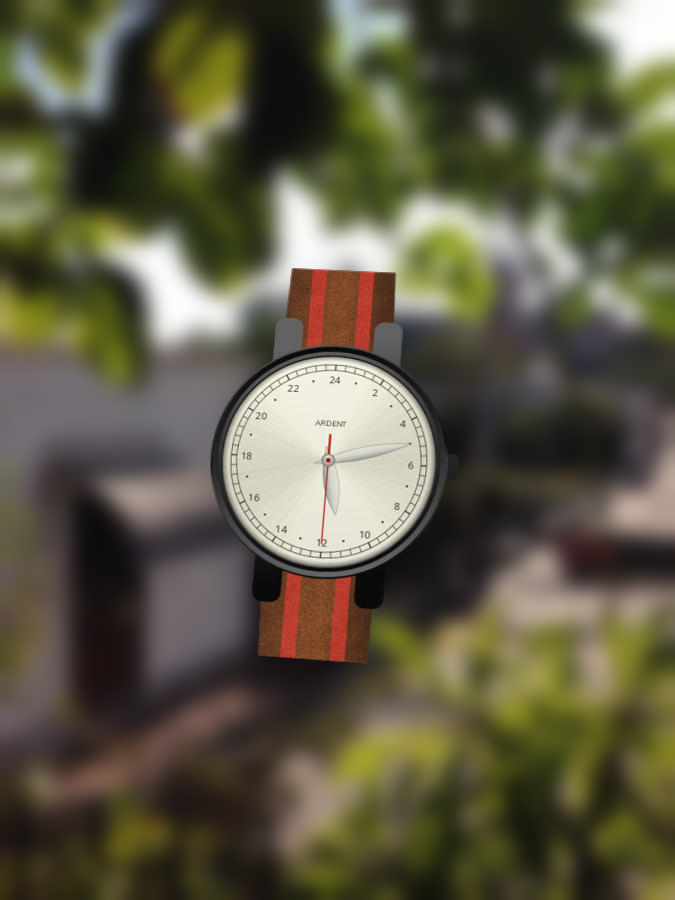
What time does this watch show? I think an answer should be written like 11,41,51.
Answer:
11,12,30
